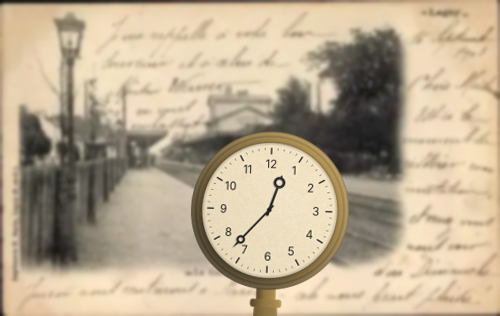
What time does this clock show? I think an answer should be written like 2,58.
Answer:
12,37
